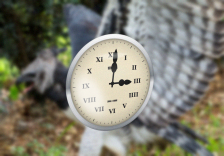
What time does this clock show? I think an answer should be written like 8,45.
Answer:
3,01
